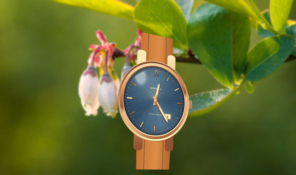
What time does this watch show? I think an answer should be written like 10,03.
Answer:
12,24
